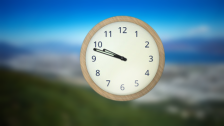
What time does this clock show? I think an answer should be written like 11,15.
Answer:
9,48
